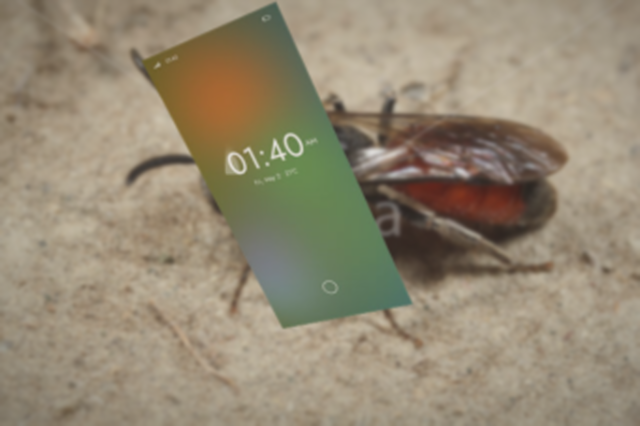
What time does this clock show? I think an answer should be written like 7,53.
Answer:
1,40
